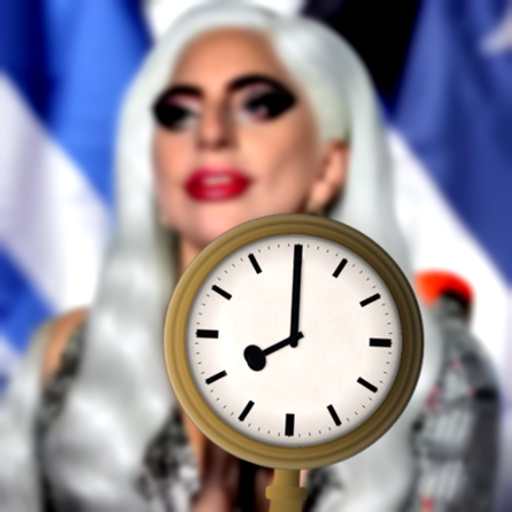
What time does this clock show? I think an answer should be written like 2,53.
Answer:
8,00
